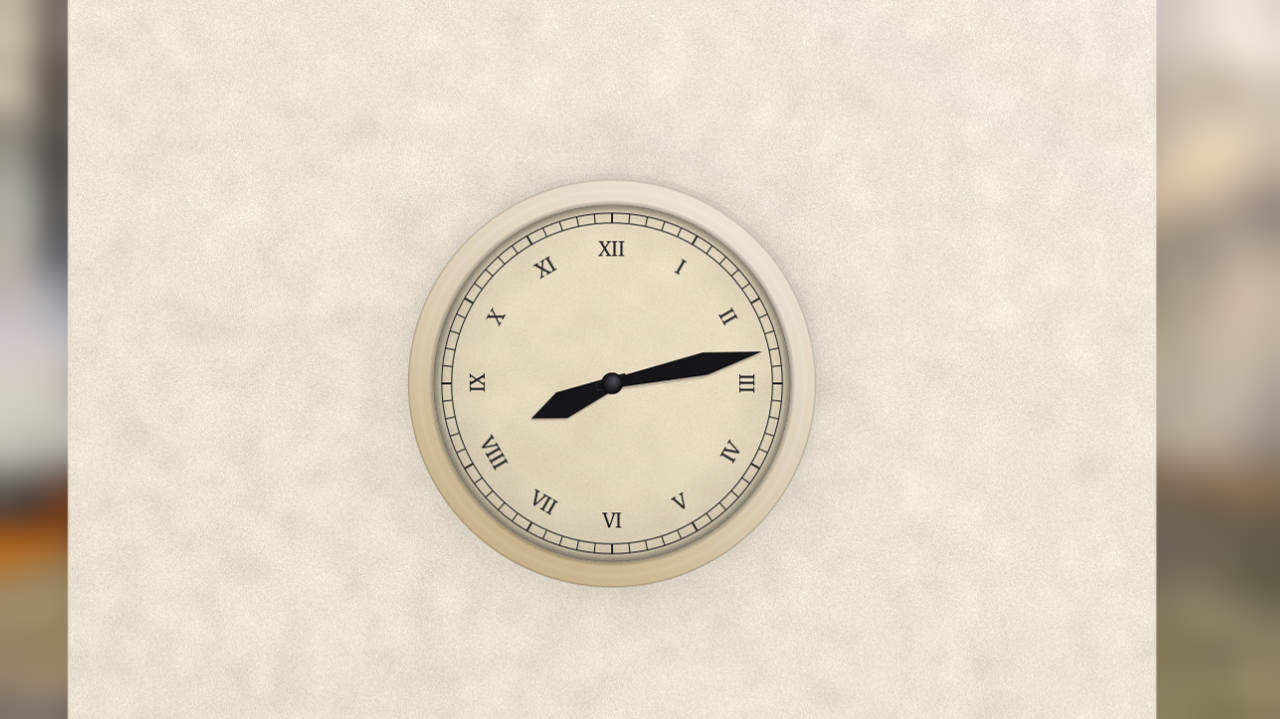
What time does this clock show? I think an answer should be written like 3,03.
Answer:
8,13
